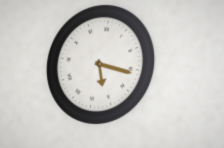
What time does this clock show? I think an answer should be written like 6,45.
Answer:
5,16
